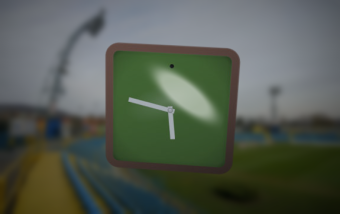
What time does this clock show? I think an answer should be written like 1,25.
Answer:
5,47
